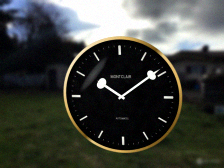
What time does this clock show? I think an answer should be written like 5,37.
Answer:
10,09
